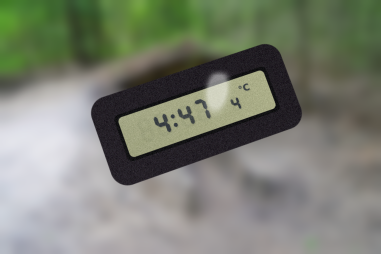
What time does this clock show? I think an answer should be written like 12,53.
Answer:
4,47
